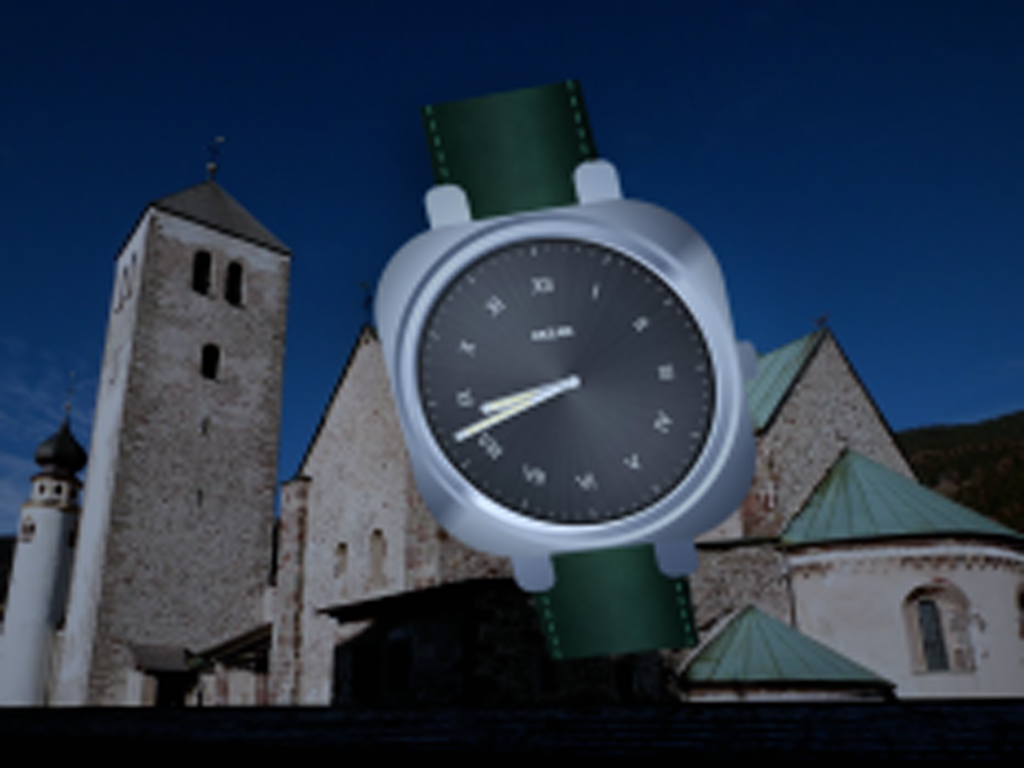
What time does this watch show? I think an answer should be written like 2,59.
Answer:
8,42
